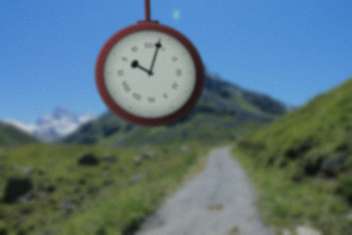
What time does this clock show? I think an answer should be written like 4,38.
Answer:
10,03
